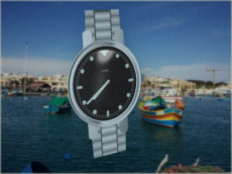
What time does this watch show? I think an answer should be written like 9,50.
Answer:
7,39
